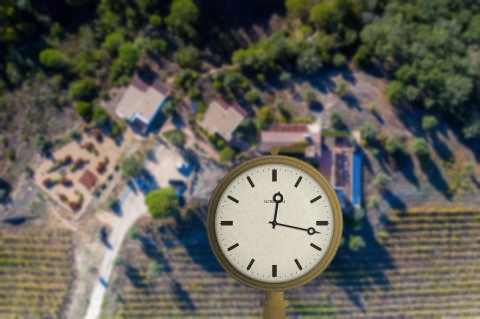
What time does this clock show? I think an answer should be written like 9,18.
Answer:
12,17
